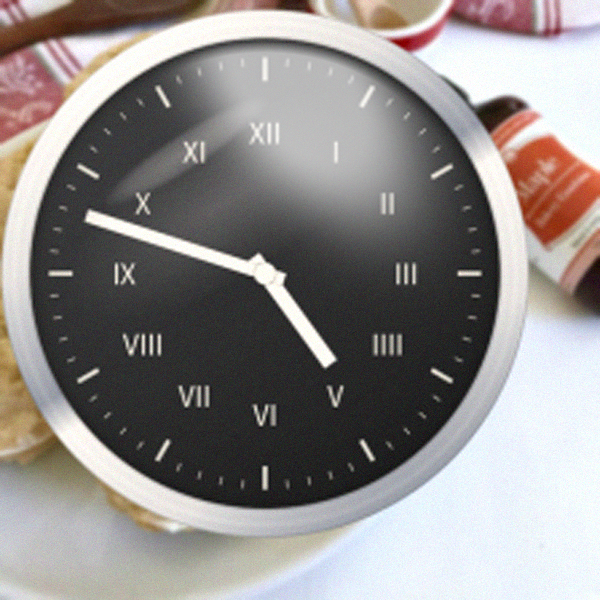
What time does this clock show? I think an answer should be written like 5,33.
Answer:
4,48
